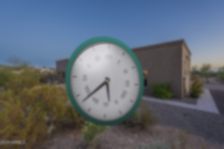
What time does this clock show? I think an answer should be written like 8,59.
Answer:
5,38
